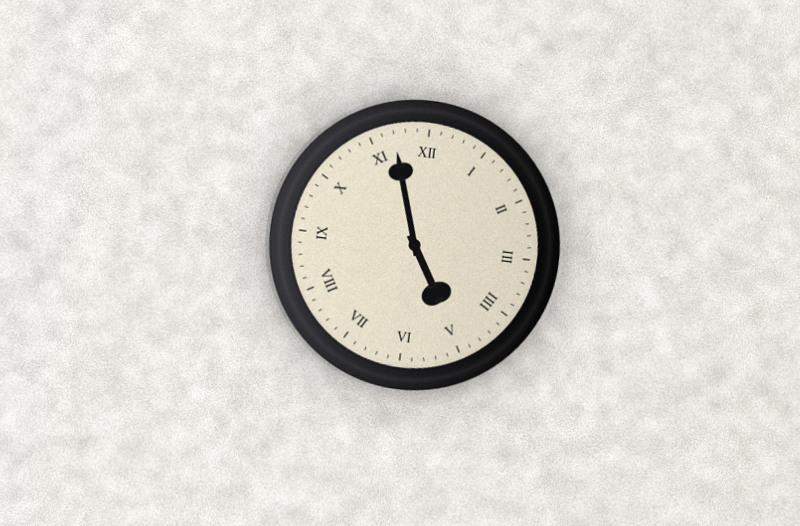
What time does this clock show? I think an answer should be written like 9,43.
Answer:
4,57
